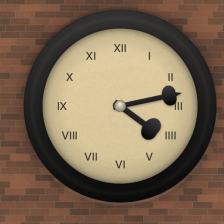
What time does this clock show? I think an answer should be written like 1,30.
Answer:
4,13
